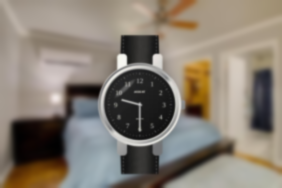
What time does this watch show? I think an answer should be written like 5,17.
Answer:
9,30
